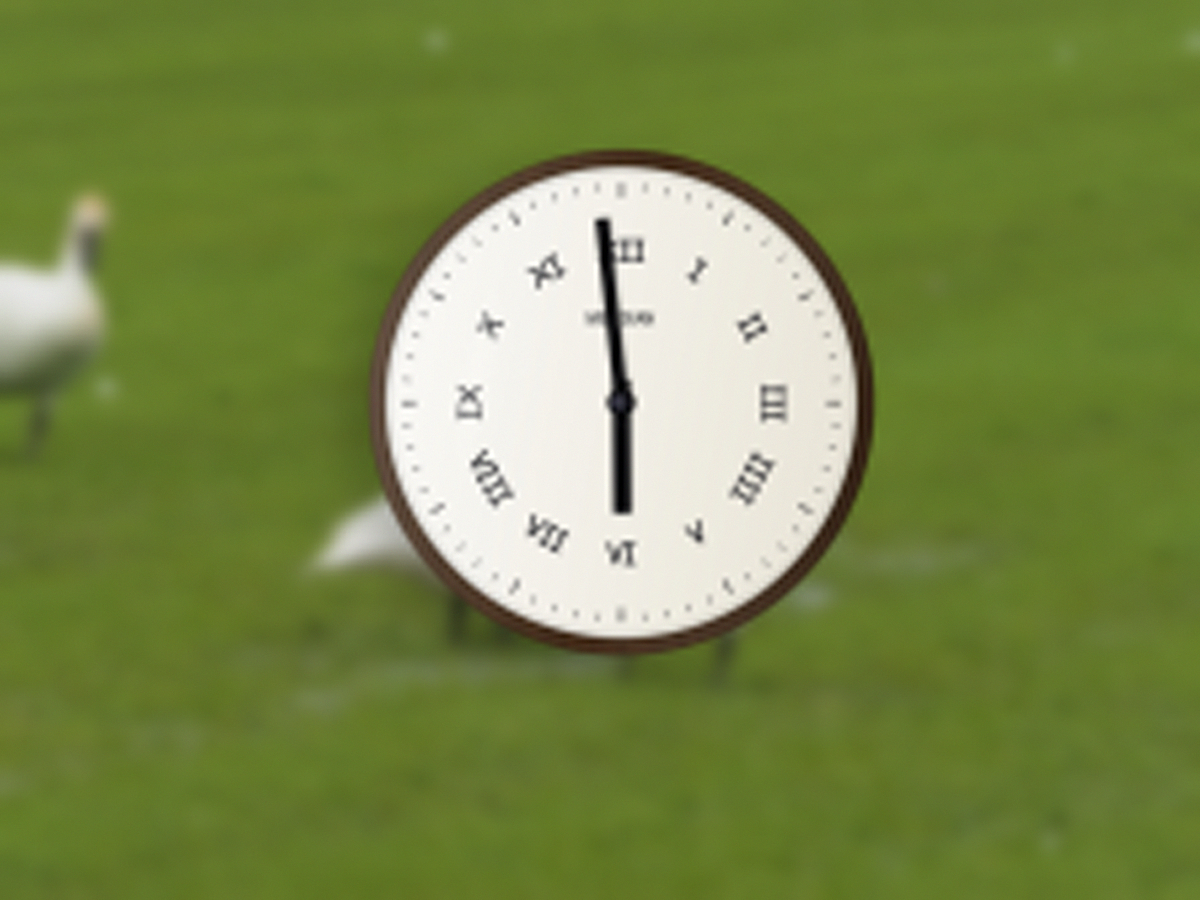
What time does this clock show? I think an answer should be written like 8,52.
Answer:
5,59
